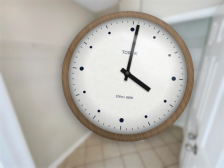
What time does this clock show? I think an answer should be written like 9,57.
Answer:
4,01
